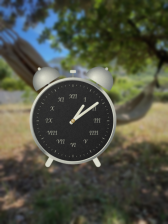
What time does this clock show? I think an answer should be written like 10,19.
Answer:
1,09
